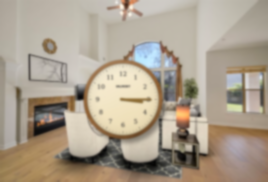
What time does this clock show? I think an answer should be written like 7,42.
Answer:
3,15
